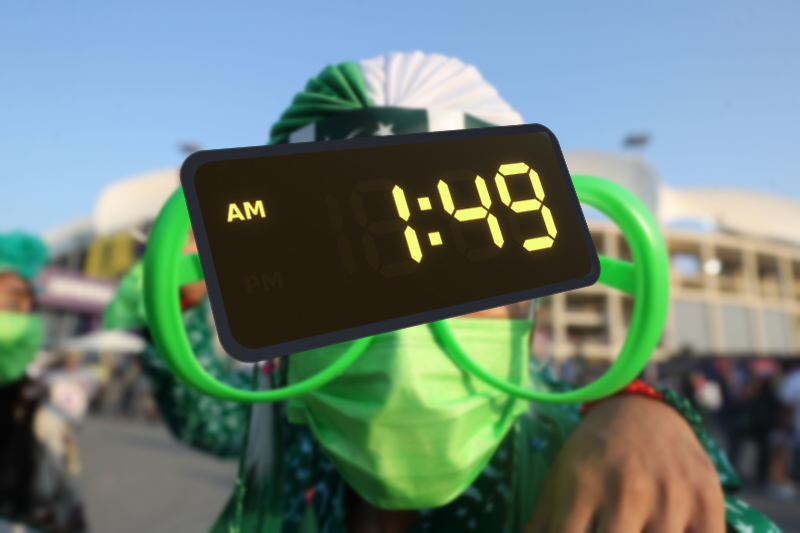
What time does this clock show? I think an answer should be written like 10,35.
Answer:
1,49
